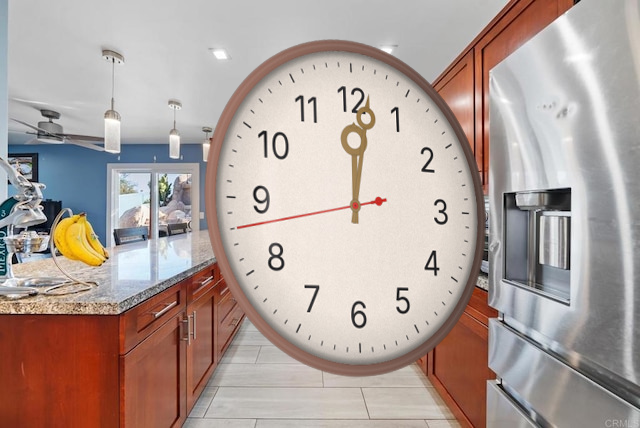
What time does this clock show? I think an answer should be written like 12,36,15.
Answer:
12,01,43
